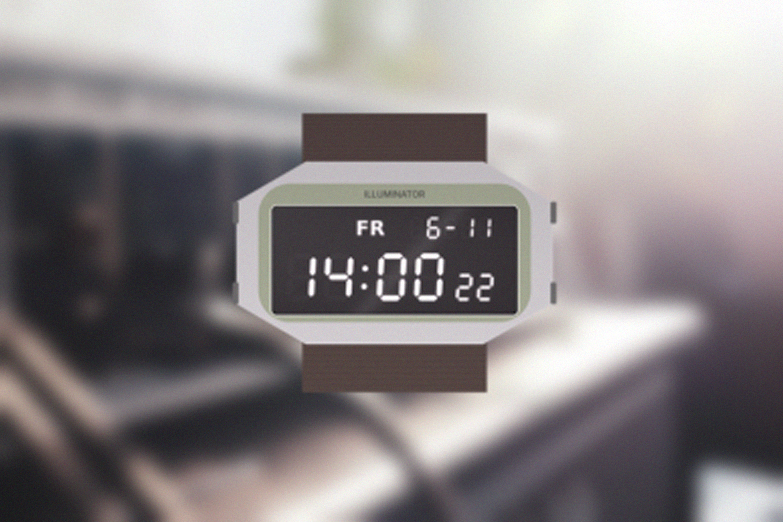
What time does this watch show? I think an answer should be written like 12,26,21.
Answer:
14,00,22
